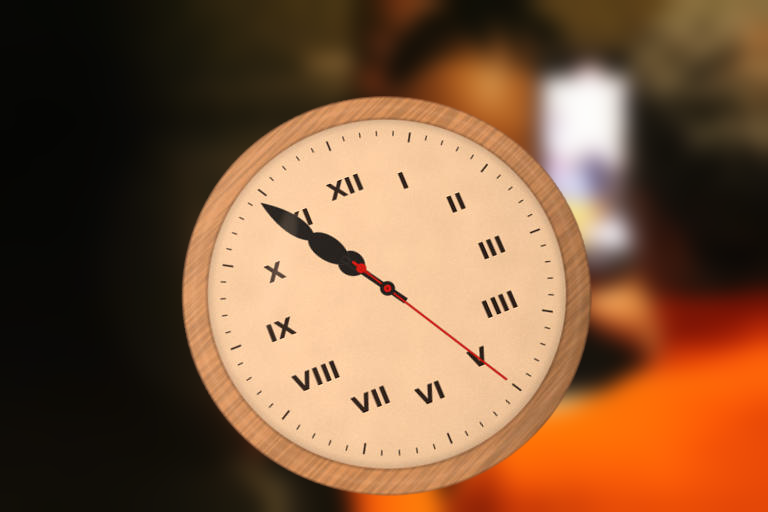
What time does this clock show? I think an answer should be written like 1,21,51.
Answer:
10,54,25
